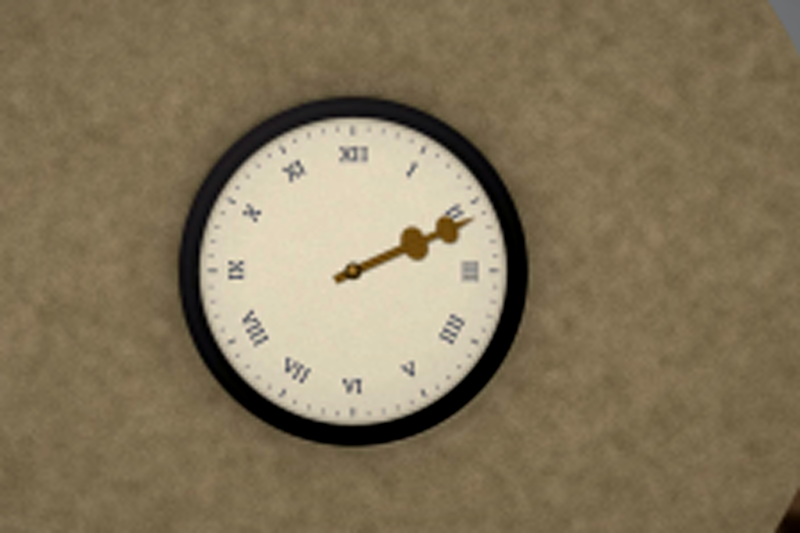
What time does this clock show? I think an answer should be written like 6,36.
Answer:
2,11
